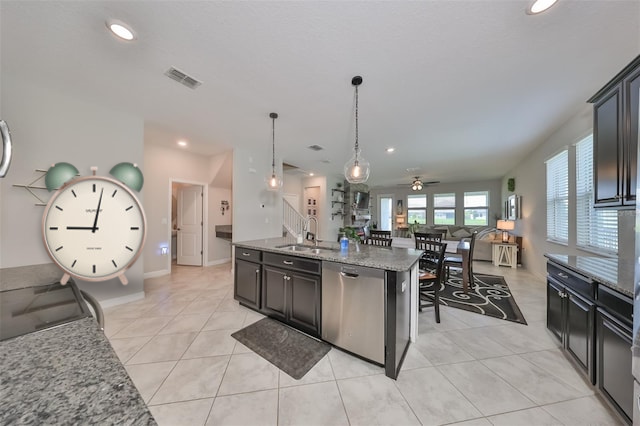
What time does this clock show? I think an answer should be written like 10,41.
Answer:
9,02
